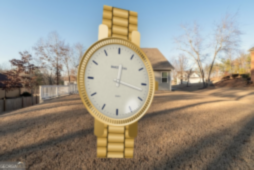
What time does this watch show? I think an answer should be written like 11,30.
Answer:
12,17
